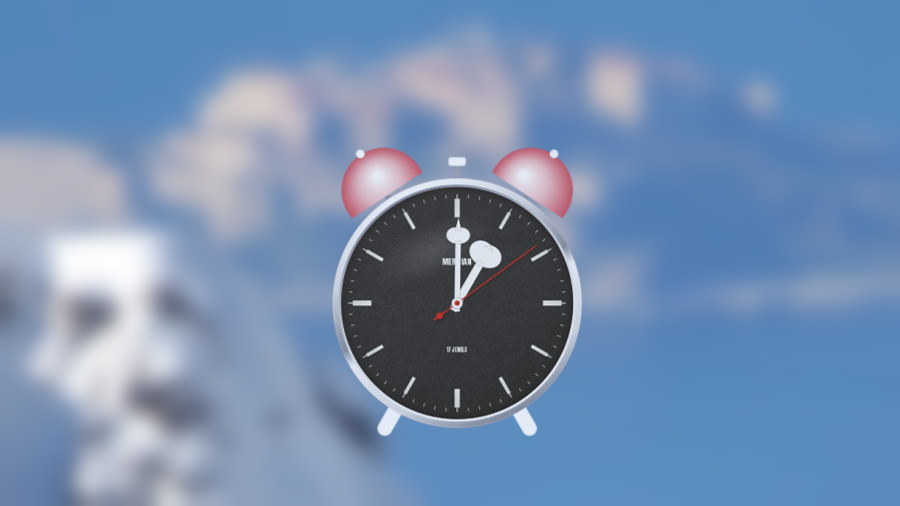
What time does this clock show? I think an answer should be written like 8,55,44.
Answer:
1,00,09
